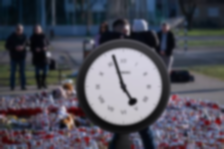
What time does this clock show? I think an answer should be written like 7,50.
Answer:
4,57
